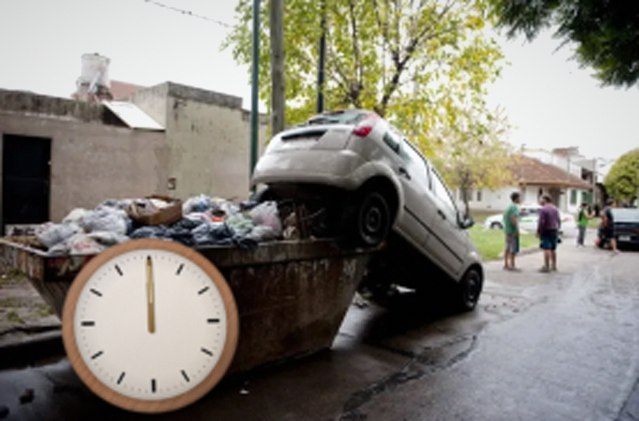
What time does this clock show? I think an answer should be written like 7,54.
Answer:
12,00
